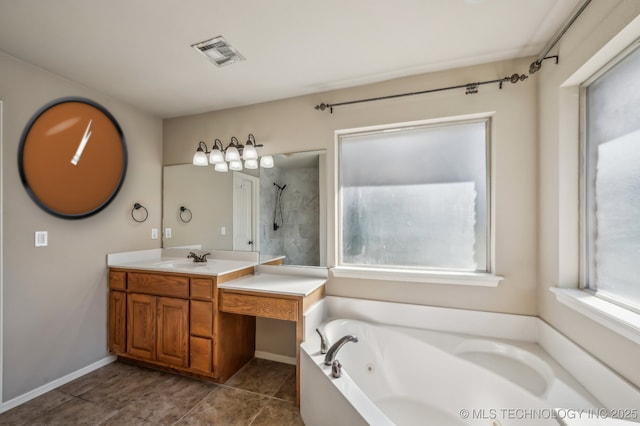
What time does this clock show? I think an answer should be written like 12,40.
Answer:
1,04
